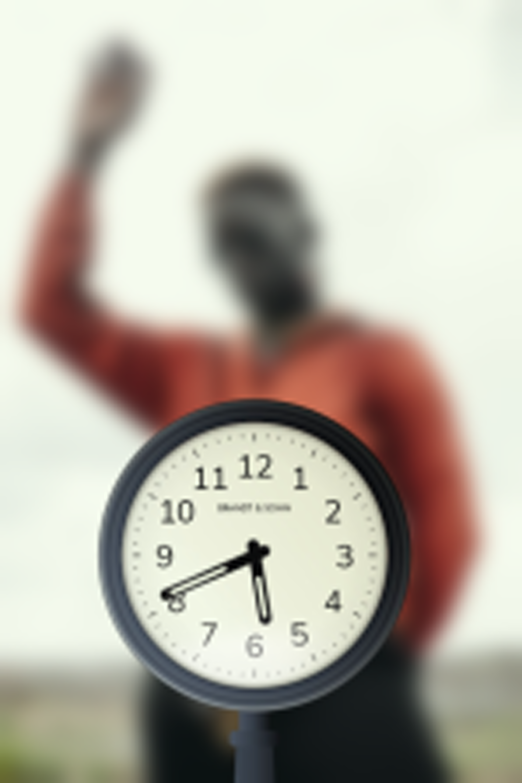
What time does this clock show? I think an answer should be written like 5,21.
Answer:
5,41
